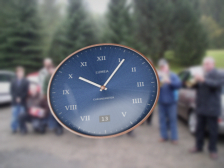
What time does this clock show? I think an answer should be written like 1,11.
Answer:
10,06
